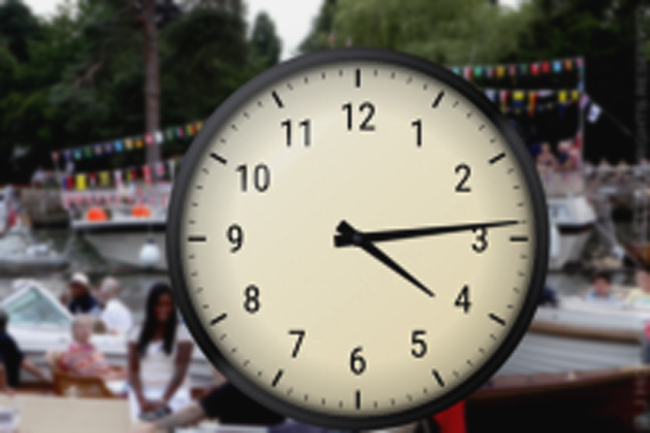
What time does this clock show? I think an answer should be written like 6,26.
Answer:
4,14
